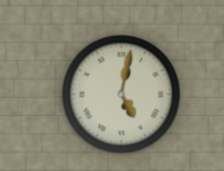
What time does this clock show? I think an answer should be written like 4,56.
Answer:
5,02
